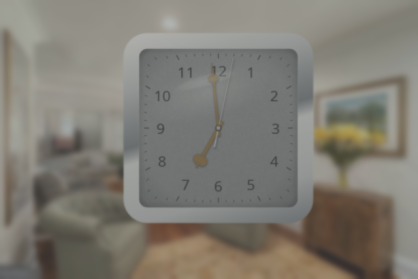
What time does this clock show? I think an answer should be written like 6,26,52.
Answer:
6,59,02
